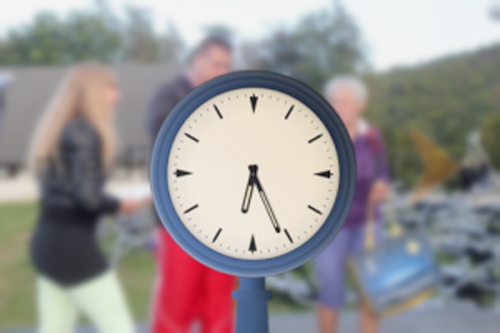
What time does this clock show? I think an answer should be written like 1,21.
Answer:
6,26
